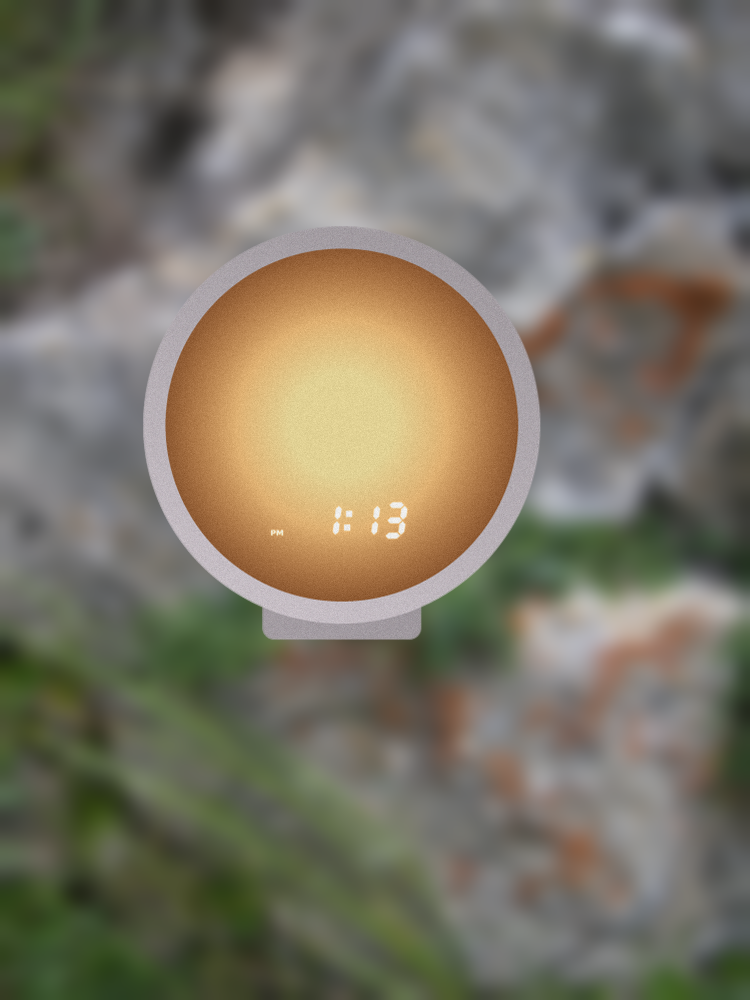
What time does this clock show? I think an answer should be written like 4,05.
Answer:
1,13
